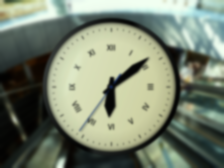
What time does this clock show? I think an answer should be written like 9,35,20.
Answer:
6,08,36
